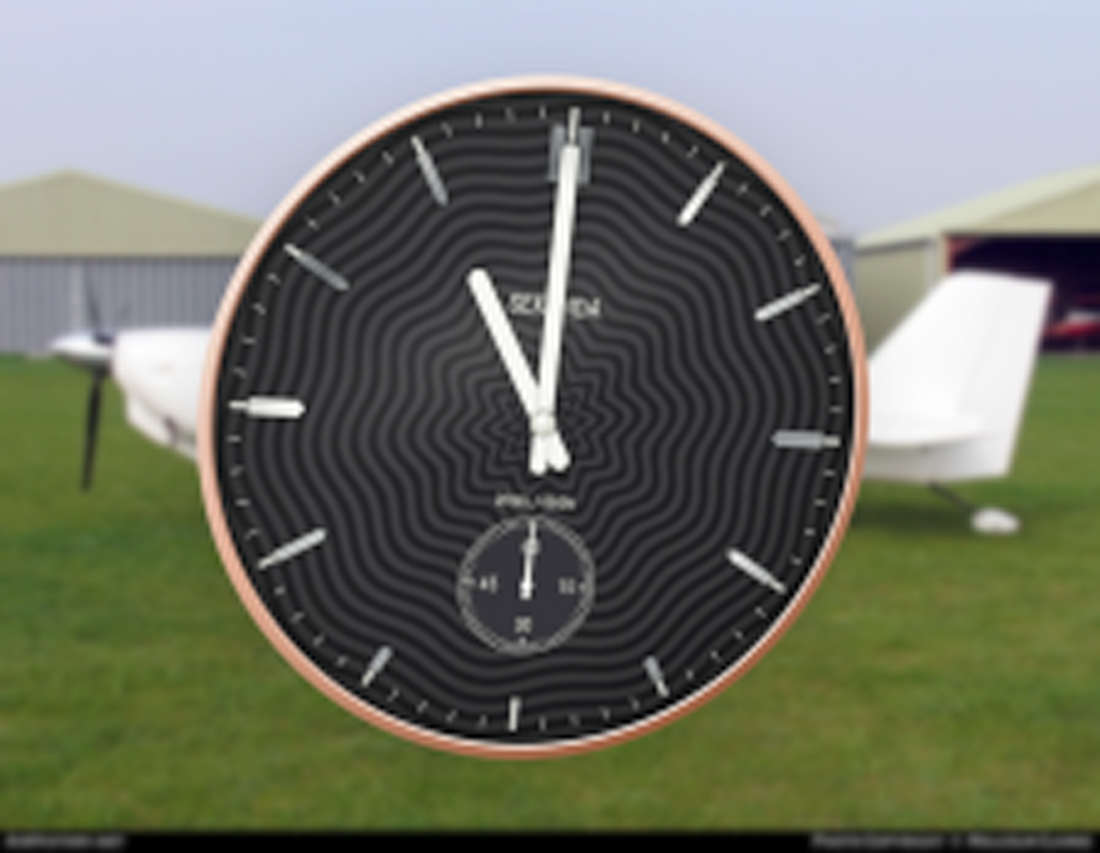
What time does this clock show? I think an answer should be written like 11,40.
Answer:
11,00
